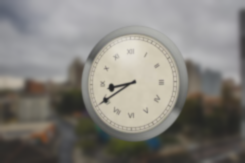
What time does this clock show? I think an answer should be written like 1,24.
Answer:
8,40
